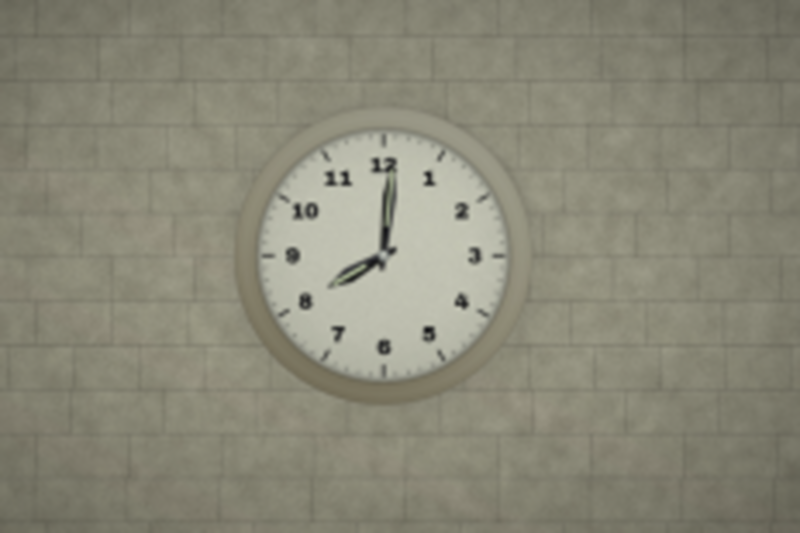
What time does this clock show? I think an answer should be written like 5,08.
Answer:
8,01
